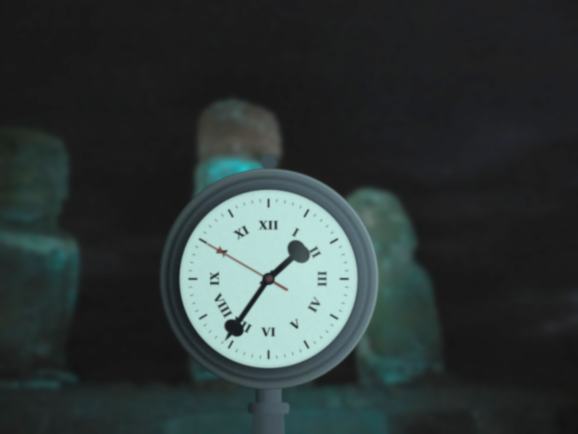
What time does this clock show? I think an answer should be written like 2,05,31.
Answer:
1,35,50
